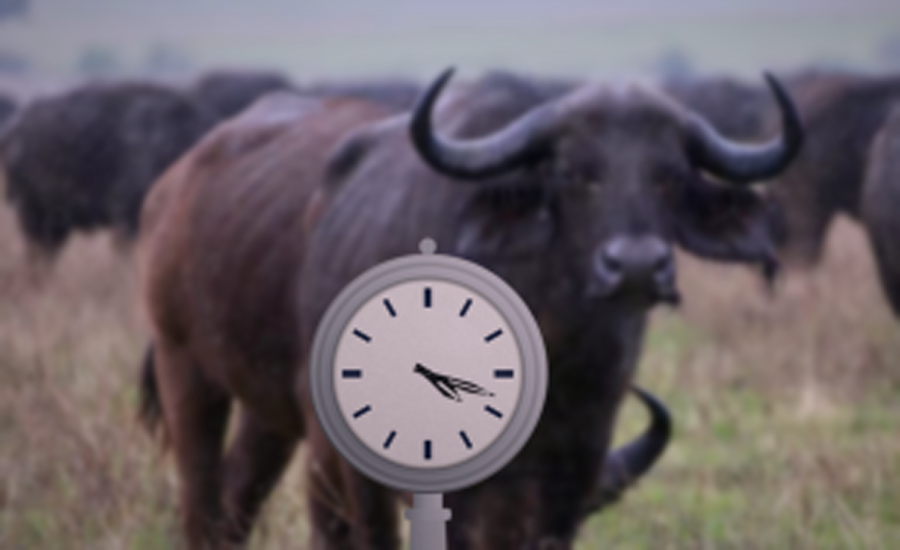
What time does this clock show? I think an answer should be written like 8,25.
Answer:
4,18
